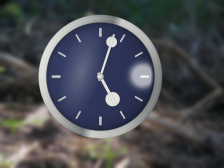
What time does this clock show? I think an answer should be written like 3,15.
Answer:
5,03
